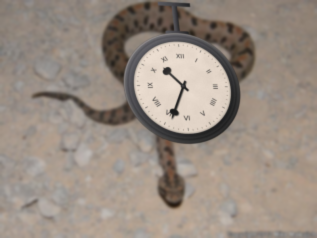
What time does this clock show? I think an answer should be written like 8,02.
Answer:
10,34
